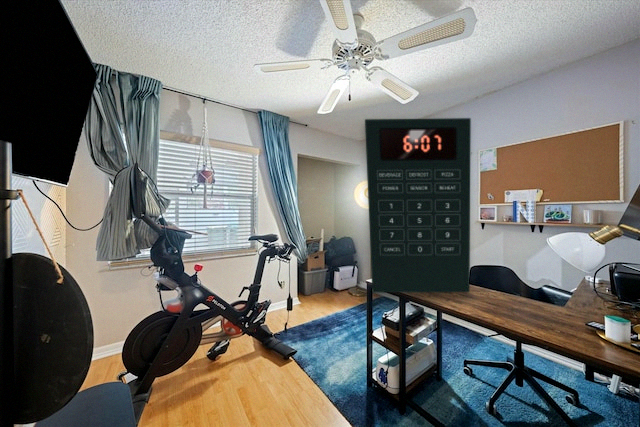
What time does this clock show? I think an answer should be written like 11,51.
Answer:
6,07
